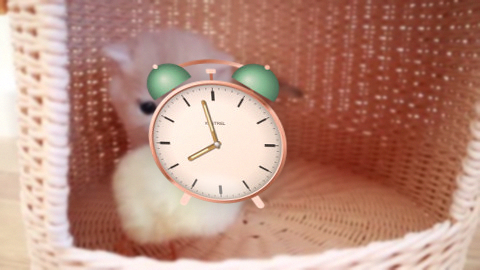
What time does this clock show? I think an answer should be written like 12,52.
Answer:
7,58
